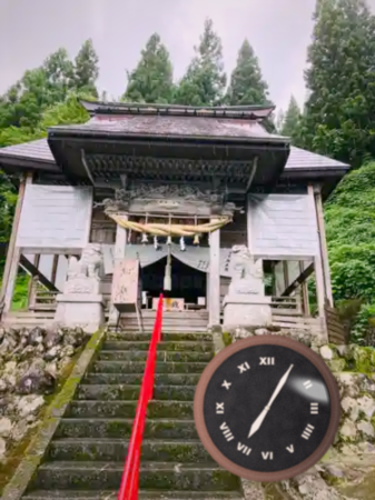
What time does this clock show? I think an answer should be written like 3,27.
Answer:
7,05
